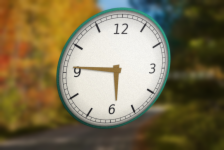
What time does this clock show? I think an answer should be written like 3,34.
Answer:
5,46
